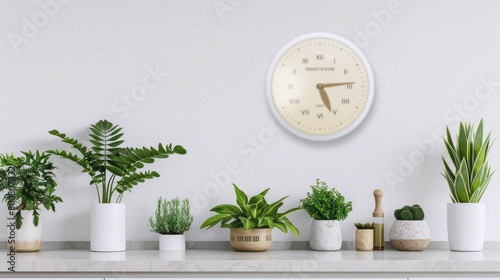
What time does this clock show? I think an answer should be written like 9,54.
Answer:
5,14
